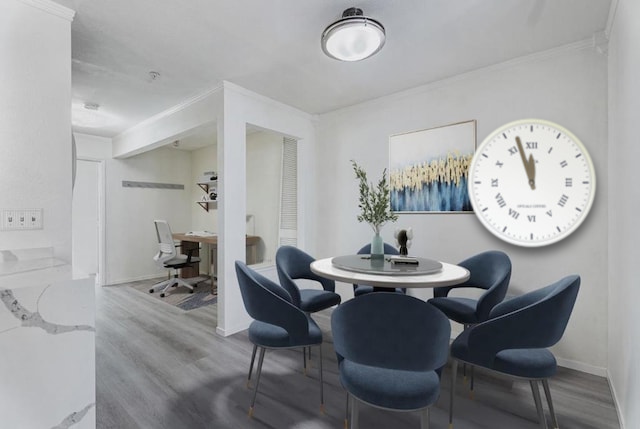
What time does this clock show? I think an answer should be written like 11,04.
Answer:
11,57
